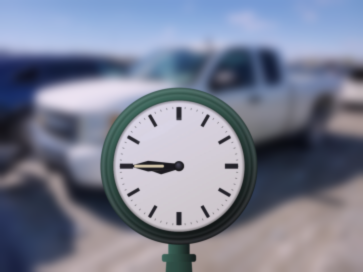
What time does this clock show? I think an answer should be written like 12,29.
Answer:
8,45
